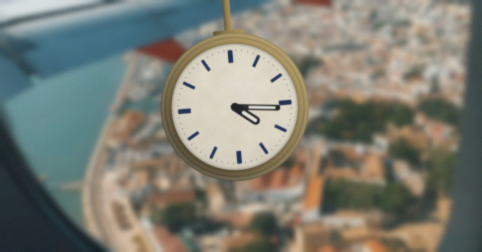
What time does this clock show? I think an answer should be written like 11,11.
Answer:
4,16
